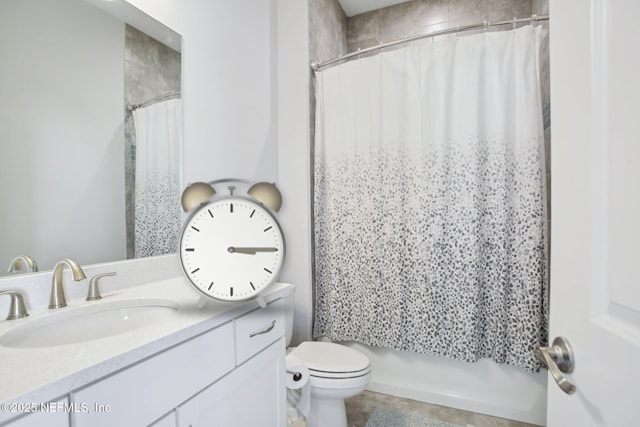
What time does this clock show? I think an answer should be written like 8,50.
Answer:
3,15
